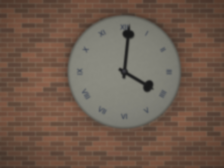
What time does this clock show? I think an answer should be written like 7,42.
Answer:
4,01
